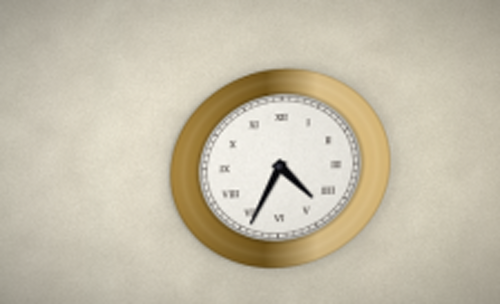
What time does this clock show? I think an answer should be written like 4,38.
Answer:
4,34
